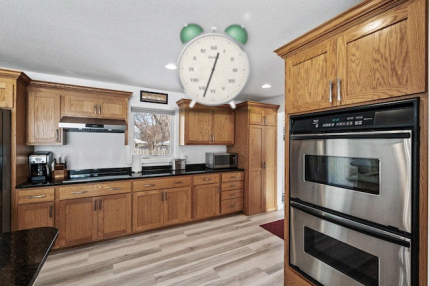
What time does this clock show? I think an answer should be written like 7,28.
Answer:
12,33
